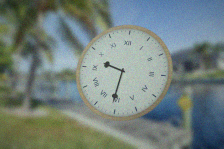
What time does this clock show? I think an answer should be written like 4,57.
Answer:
9,31
